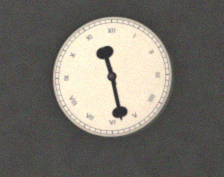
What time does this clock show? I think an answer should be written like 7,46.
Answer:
11,28
